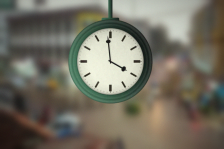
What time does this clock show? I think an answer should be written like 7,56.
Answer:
3,59
